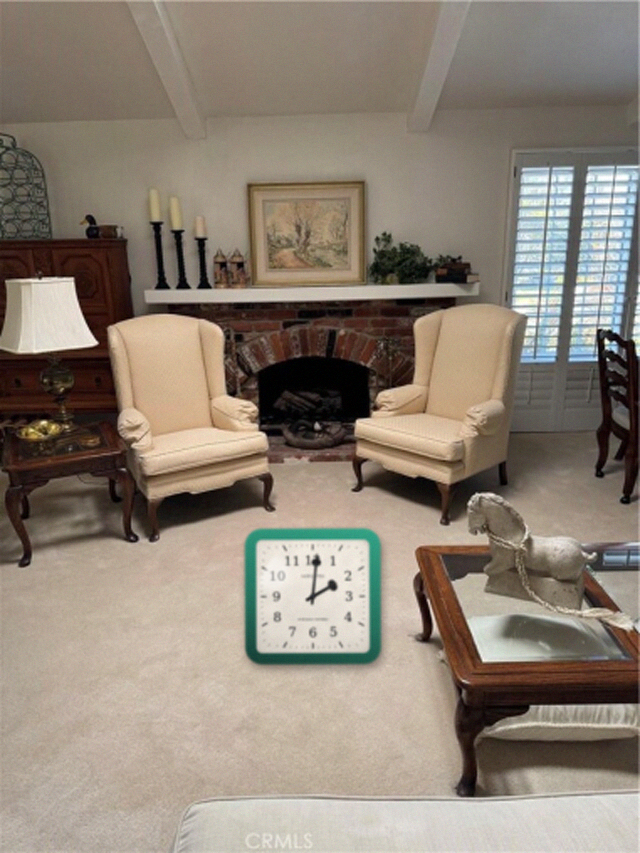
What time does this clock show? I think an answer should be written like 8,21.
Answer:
2,01
